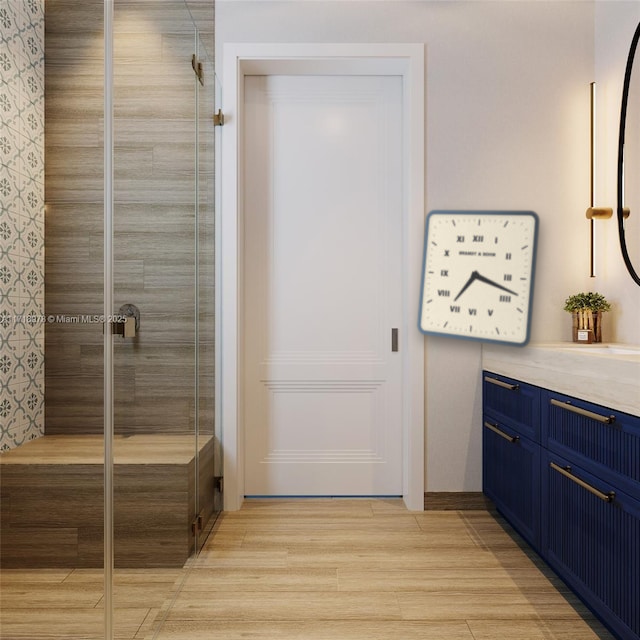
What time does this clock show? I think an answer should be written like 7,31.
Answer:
7,18
